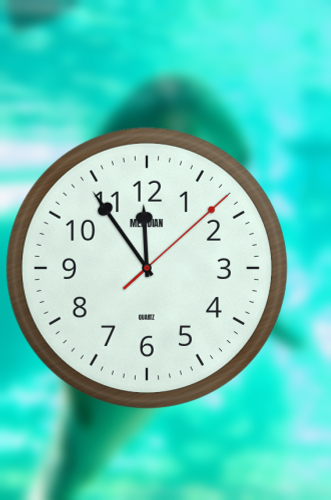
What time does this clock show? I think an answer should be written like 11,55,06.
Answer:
11,54,08
